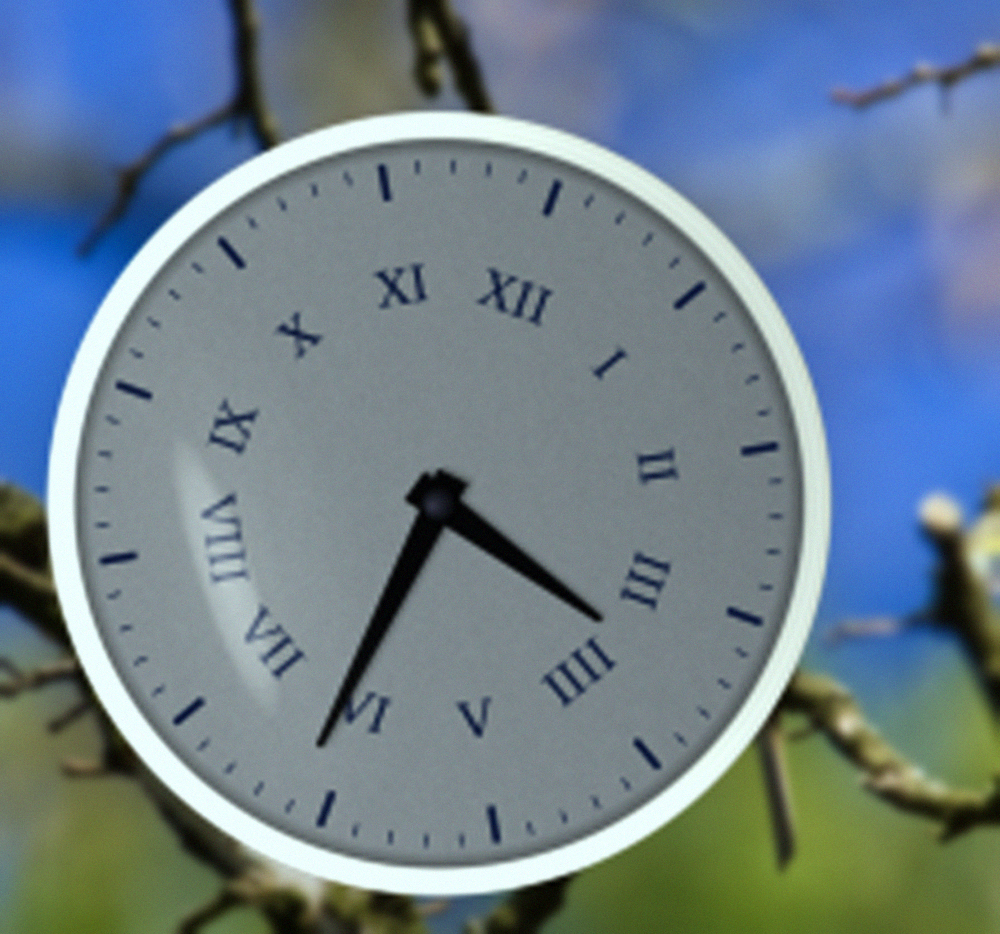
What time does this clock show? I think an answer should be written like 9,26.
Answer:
3,31
